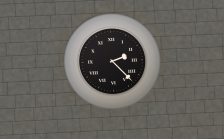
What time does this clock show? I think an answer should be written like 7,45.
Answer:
2,23
